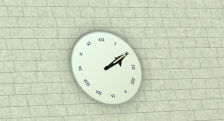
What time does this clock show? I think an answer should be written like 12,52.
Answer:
2,10
